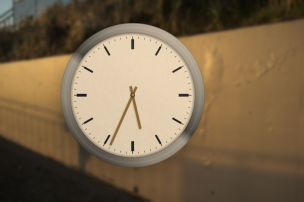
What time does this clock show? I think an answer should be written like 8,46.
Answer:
5,34
